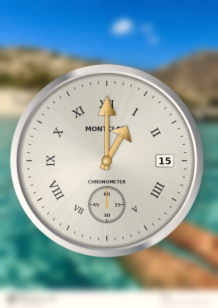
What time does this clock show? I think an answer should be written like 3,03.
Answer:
1,00
